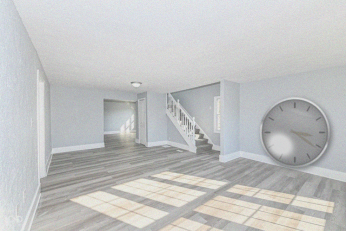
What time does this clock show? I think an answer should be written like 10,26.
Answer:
3,21
